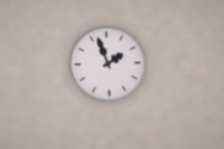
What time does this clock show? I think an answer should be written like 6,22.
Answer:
1,57
